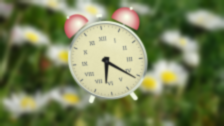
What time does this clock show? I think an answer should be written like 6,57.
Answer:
6,21
